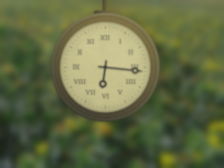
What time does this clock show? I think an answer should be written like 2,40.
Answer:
6,16
